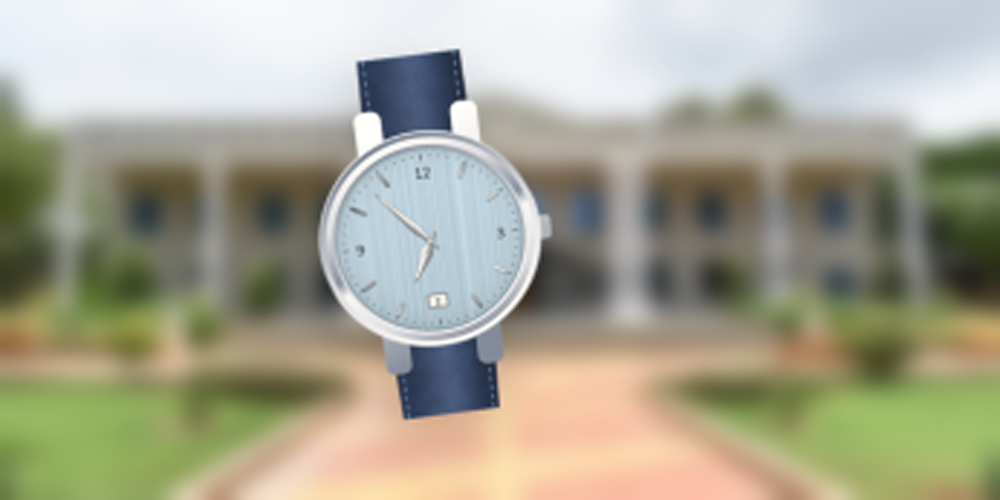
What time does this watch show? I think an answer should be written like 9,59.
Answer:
6,53
